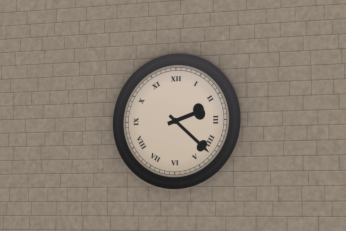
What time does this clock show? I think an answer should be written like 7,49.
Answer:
2,22
